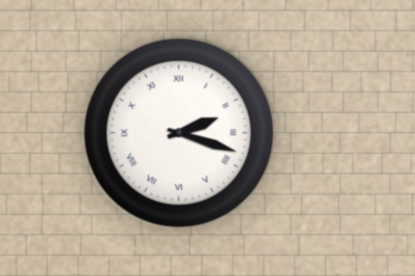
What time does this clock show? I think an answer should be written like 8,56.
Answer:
2,18
